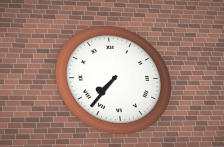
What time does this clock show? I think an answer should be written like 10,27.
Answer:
7,37
